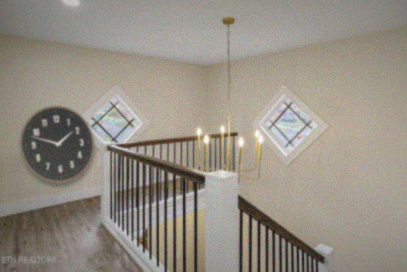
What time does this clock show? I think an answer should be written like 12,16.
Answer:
1,48
